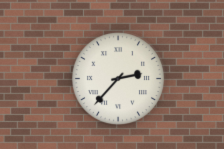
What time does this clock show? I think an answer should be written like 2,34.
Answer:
2,37
